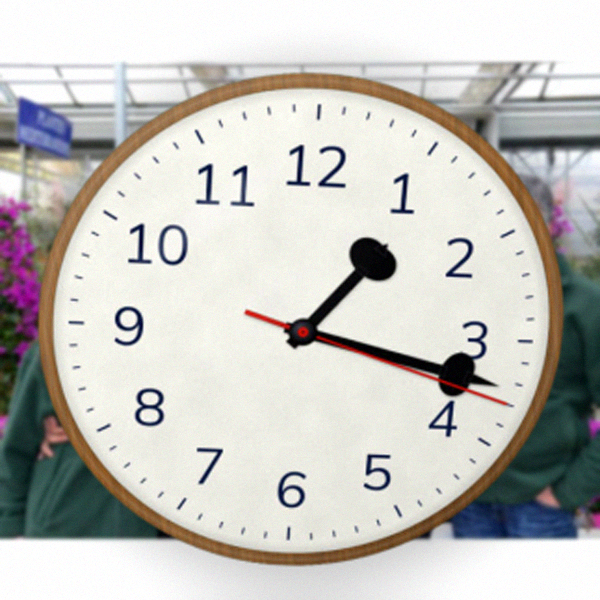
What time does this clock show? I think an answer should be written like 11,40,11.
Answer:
1,17,18
